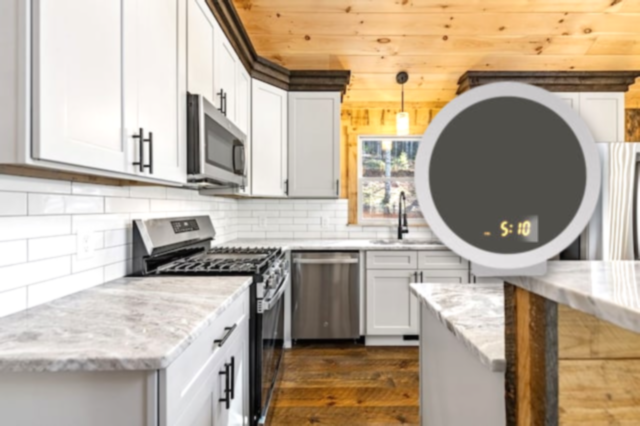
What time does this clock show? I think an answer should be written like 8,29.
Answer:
5,10
